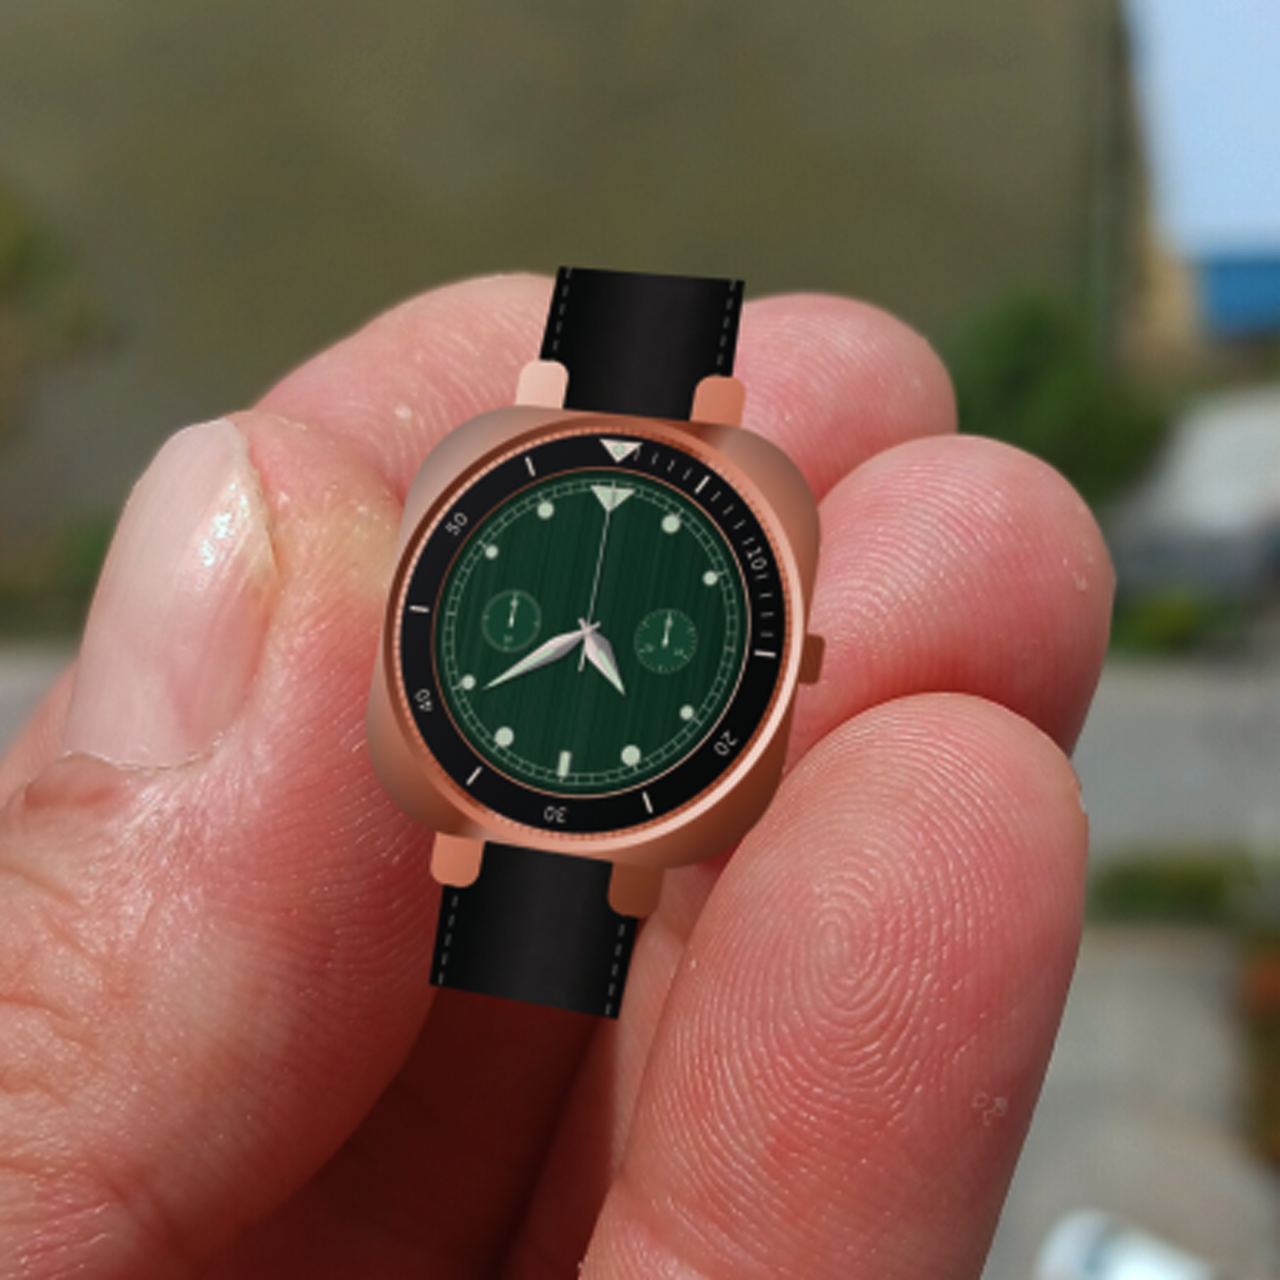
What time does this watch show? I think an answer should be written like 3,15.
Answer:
4,39
